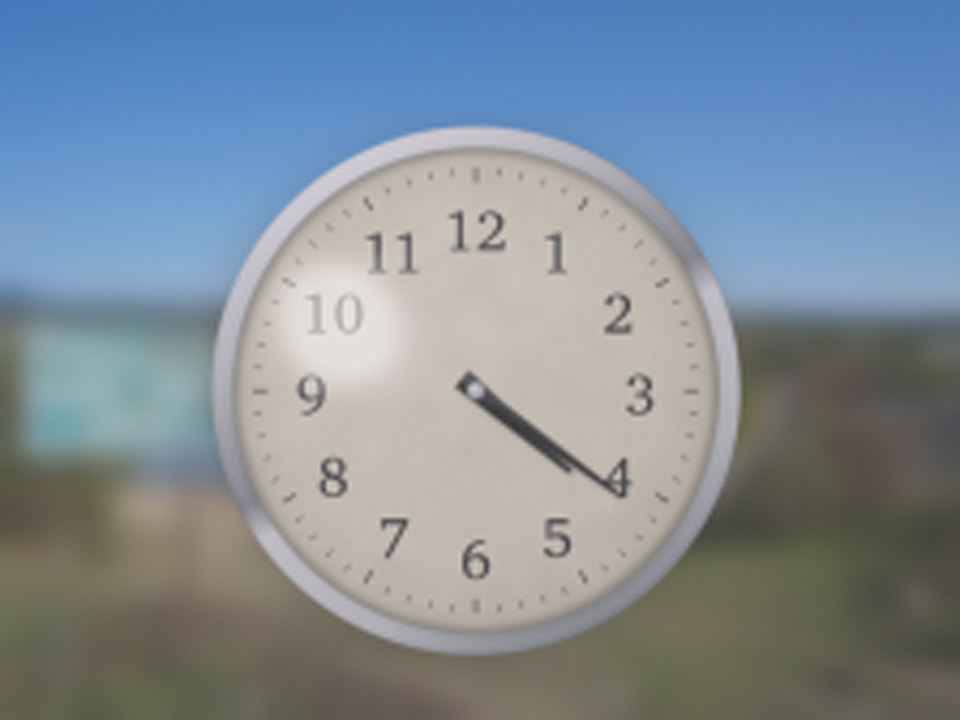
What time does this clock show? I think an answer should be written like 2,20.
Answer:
4,21
